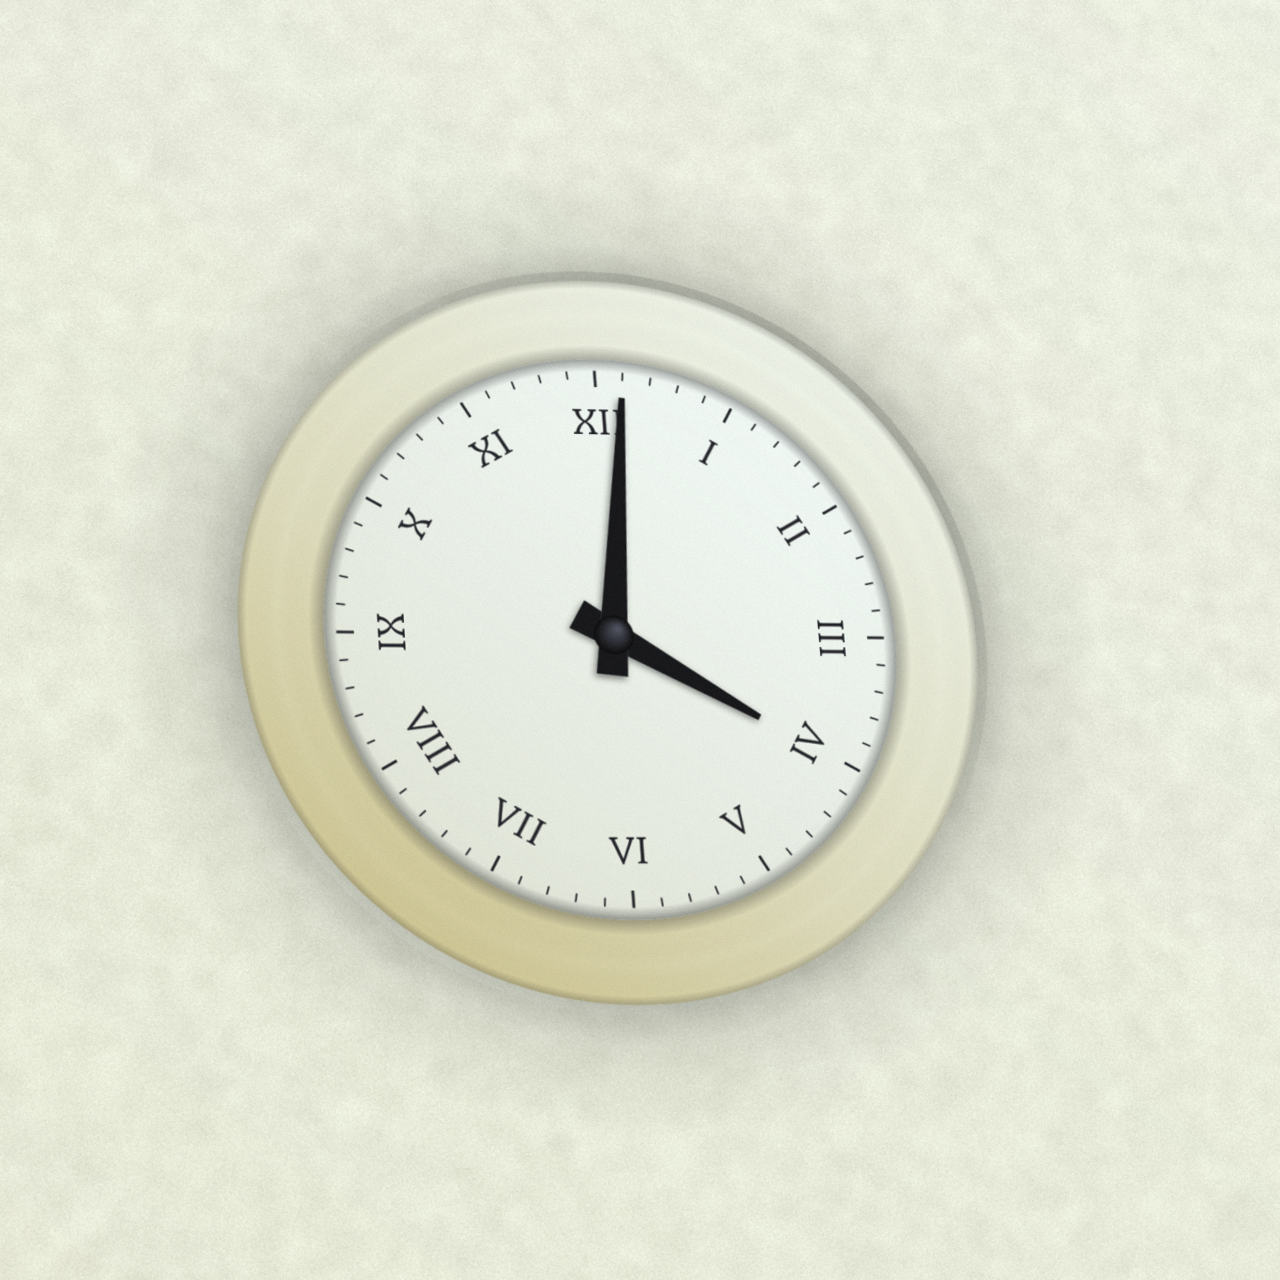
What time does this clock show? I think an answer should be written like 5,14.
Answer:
4,01
